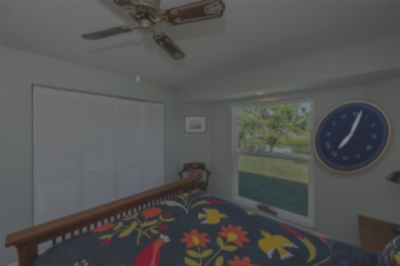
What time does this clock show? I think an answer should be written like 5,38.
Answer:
7,02
